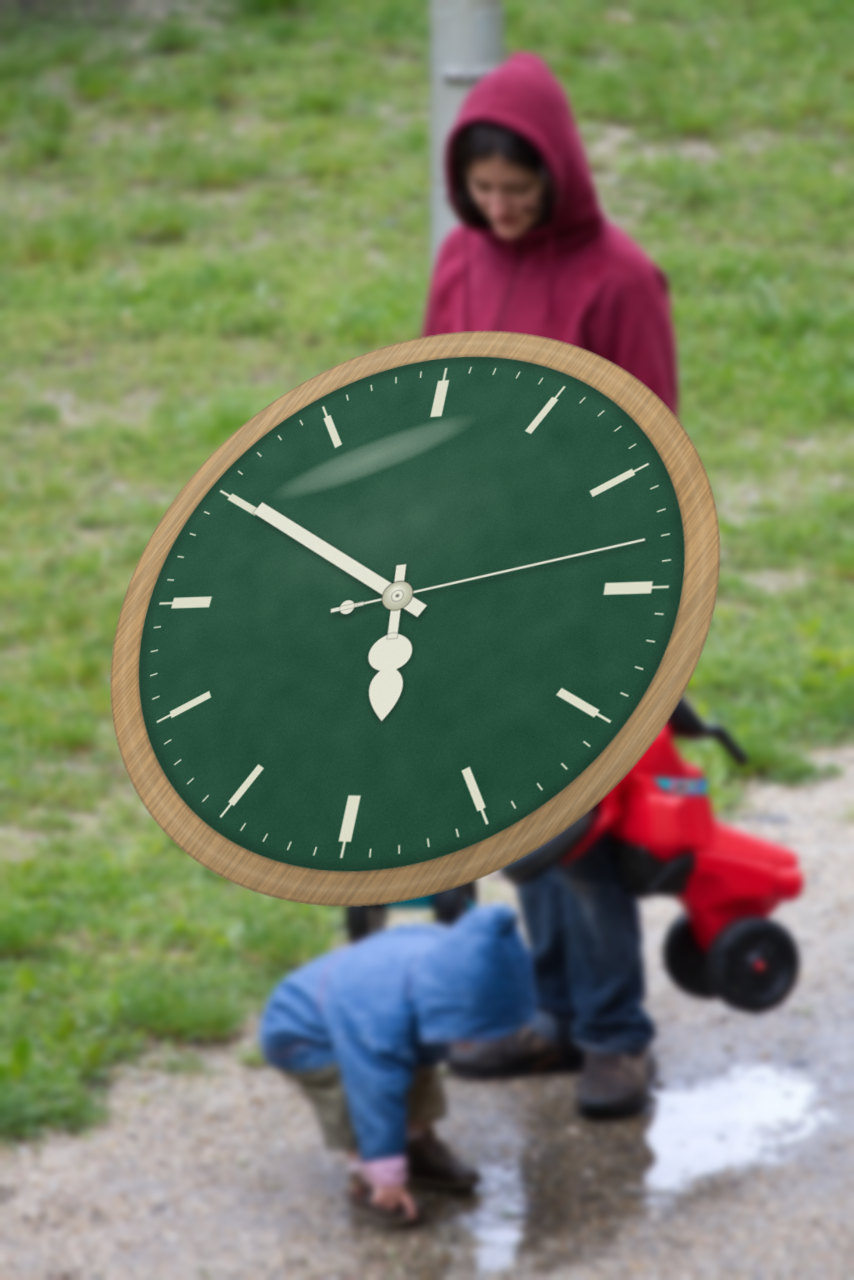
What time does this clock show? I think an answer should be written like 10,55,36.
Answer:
5,50,13
